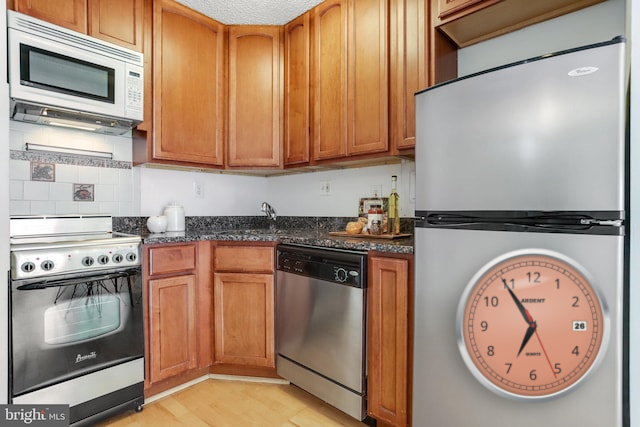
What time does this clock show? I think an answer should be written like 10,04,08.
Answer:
6,54,26
